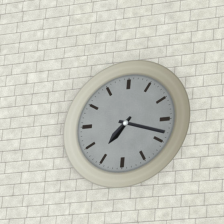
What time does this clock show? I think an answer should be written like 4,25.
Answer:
7,18
